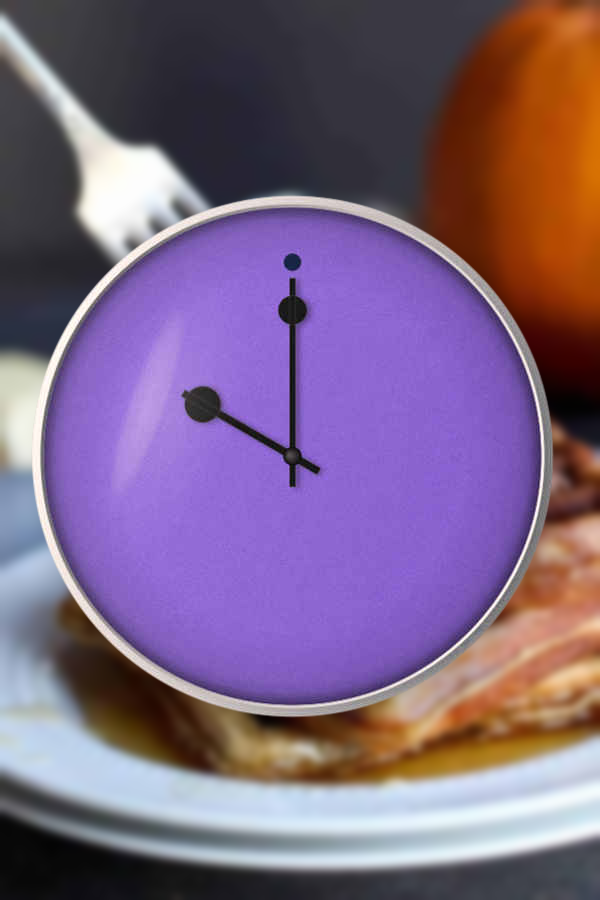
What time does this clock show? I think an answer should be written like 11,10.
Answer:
10,00
